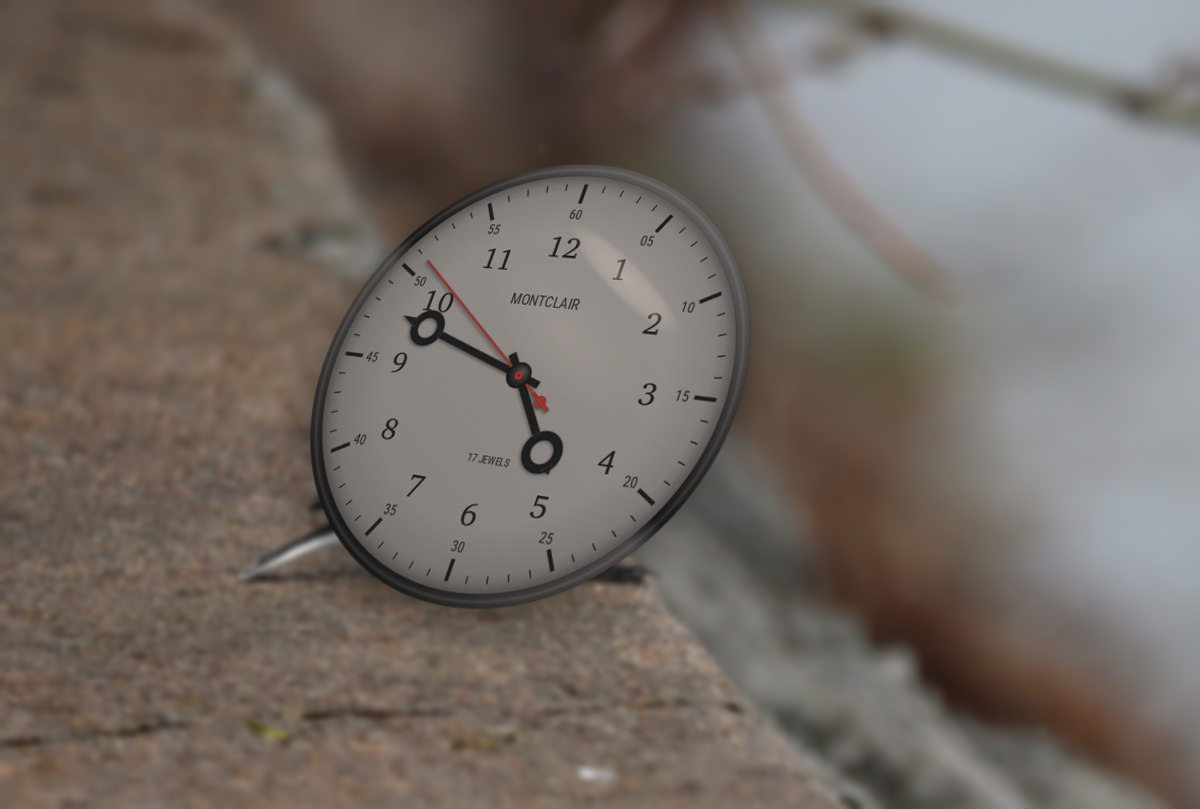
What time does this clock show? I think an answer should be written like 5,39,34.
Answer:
4,47,51
